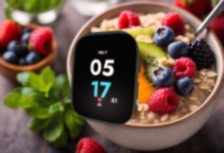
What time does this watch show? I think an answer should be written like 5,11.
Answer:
5,17
